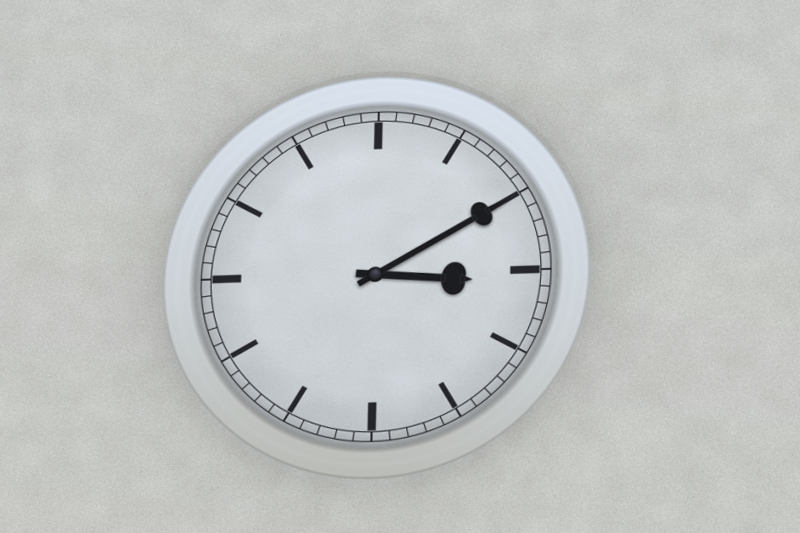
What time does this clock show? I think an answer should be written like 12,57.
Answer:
3,10
